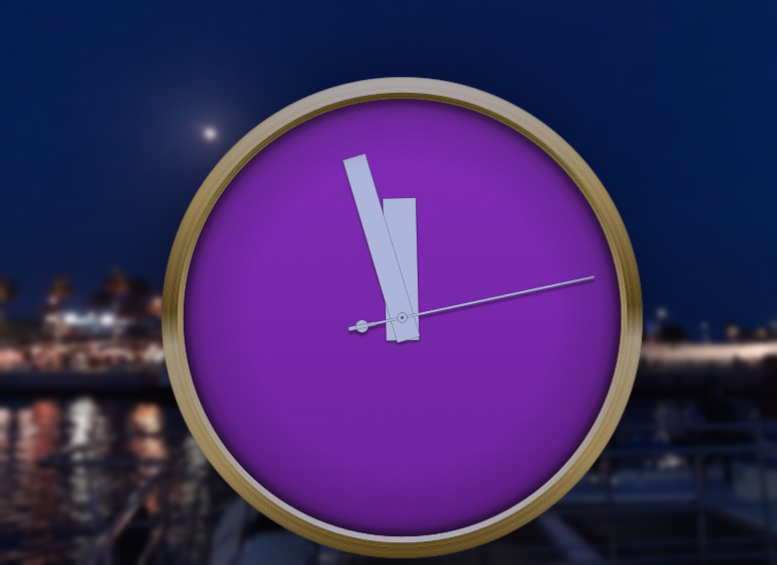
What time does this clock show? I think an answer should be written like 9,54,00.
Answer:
11,57,13
